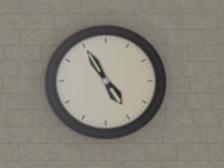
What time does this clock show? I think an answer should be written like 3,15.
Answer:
4,55
